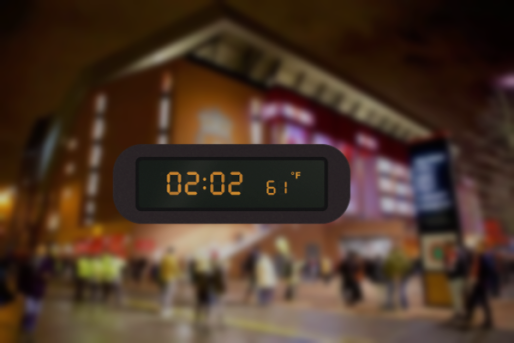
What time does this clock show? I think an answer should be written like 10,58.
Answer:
2,02
